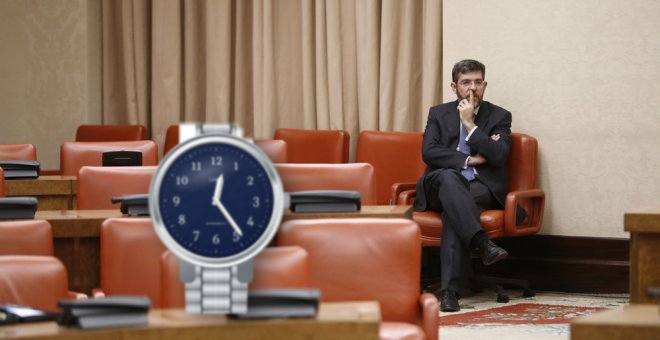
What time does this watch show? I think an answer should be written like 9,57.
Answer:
12,24
